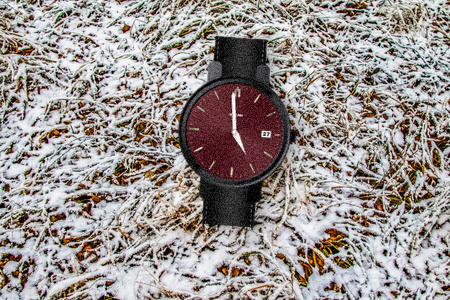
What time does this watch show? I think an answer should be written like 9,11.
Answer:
4,59
